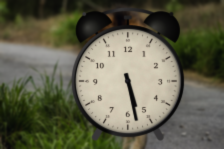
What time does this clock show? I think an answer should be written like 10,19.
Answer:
5,28
